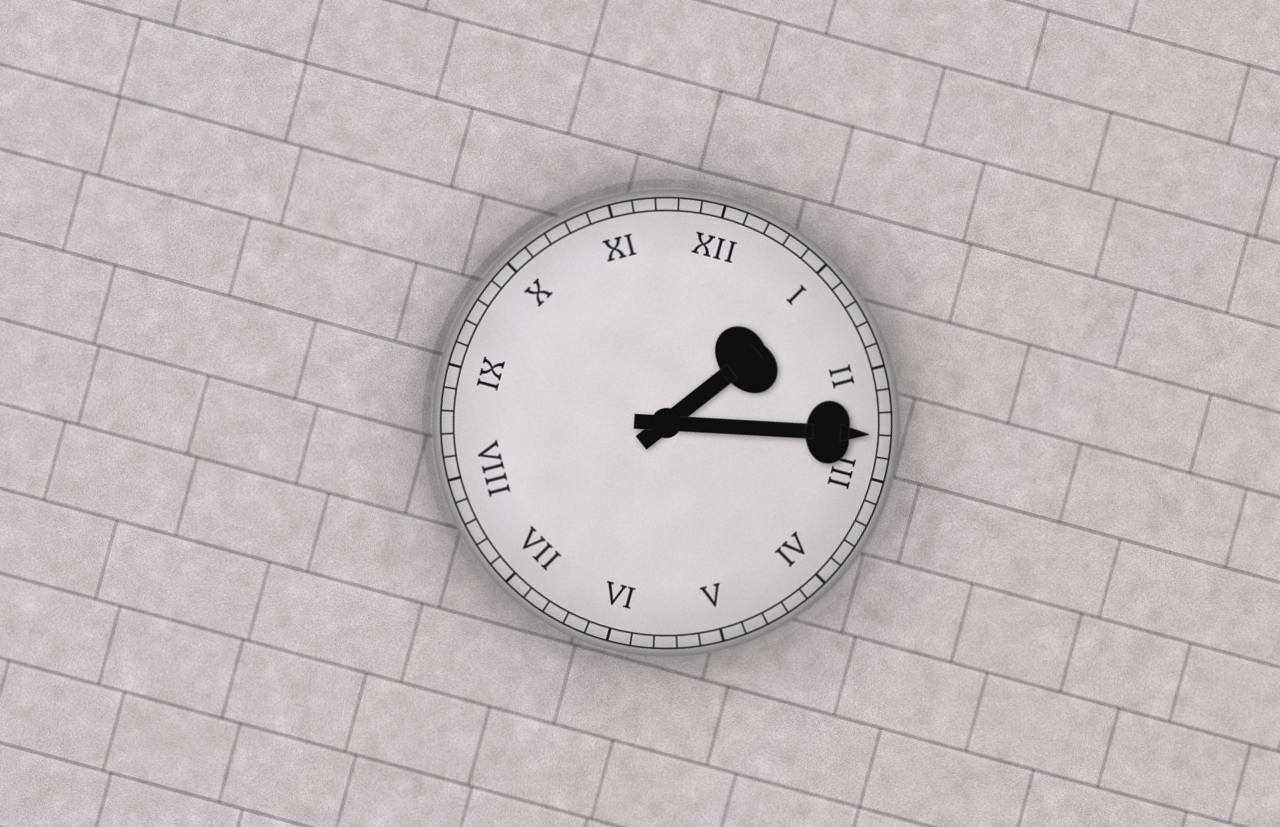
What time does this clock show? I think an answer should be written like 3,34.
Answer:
1,13
